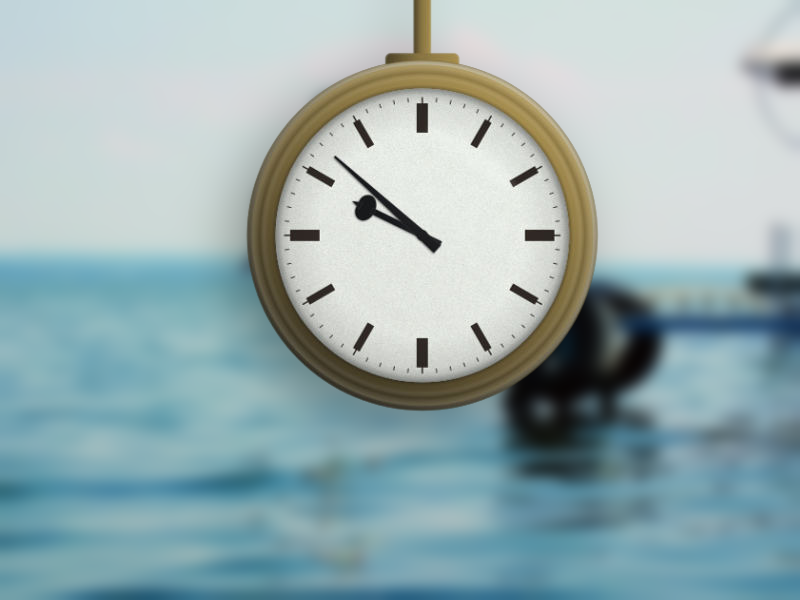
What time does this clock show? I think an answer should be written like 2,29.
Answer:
9,52
